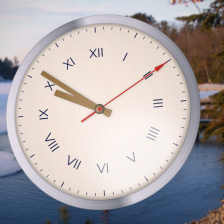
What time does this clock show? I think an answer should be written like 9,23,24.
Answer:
9,51,10
